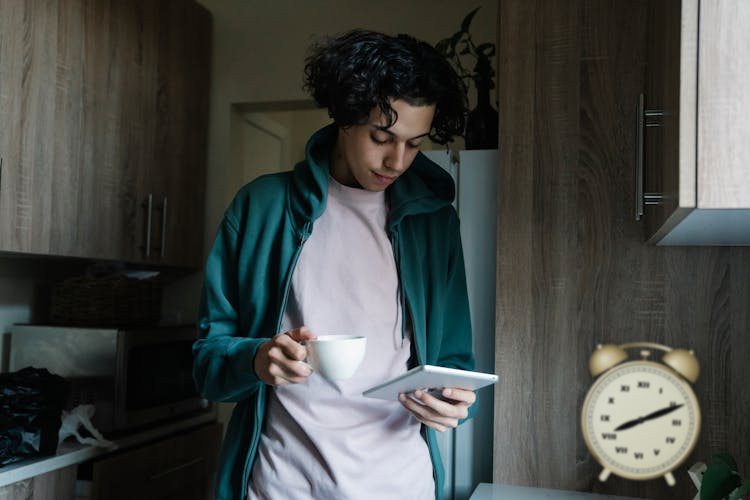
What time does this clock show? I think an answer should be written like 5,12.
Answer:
8,11
